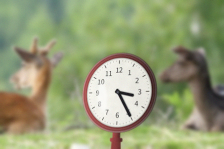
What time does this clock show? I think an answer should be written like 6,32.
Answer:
3,25
